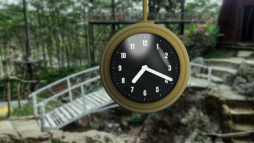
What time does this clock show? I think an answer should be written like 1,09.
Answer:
7,19
